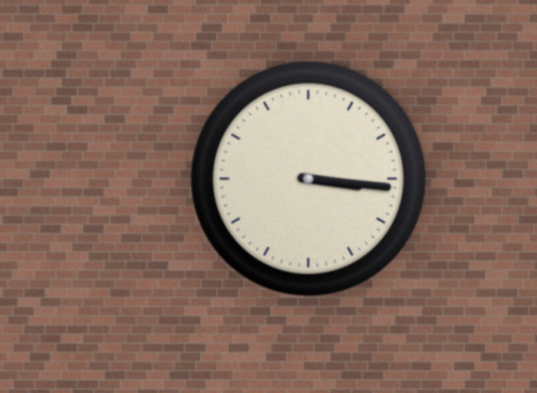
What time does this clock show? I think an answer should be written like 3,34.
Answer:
3,16
